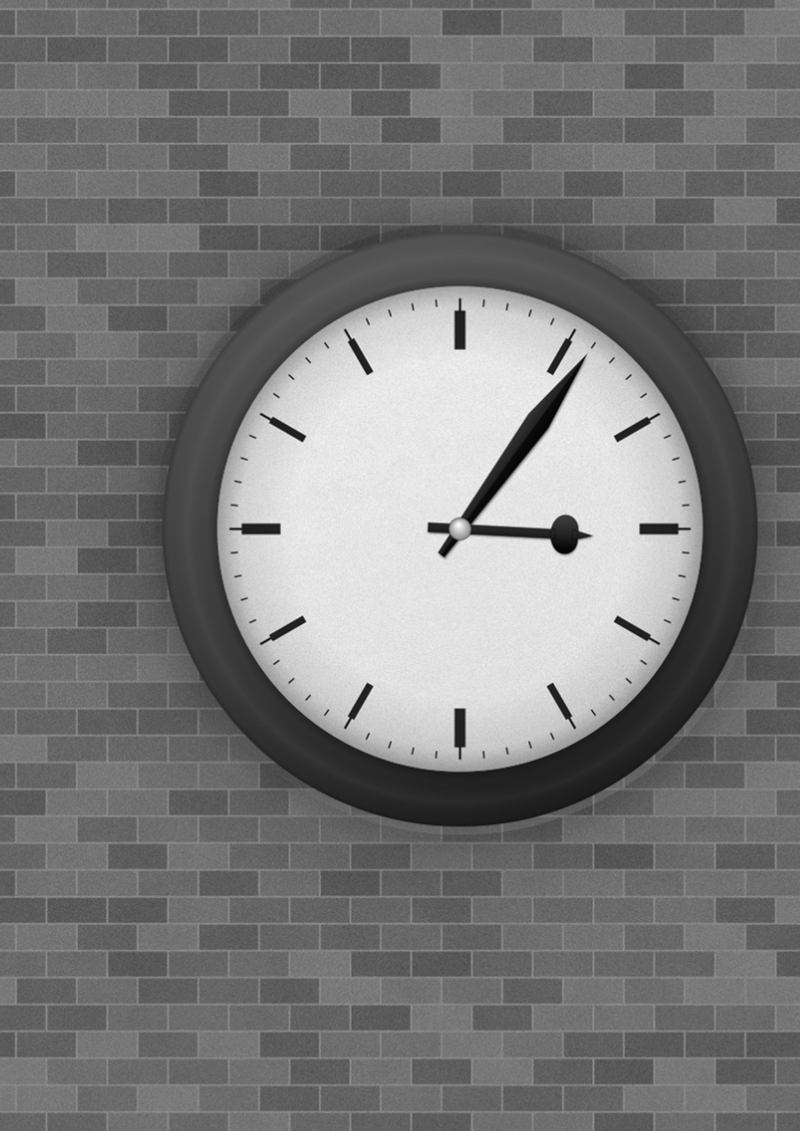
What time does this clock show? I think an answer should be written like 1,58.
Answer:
3,06
